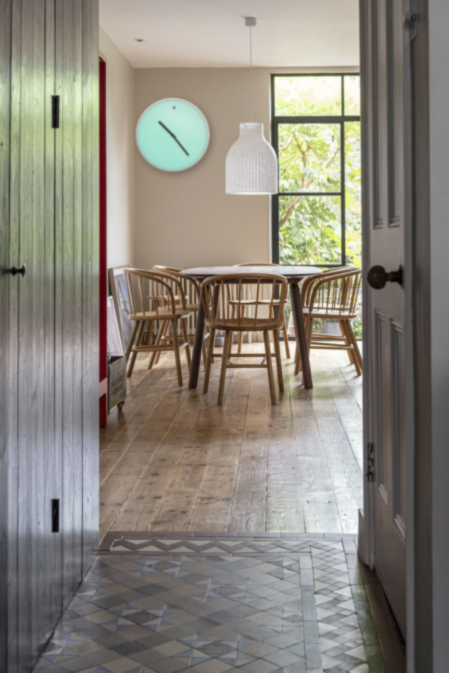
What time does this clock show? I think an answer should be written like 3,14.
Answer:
10,23
